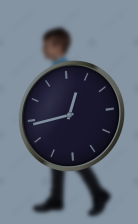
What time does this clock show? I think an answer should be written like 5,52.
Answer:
12,44
